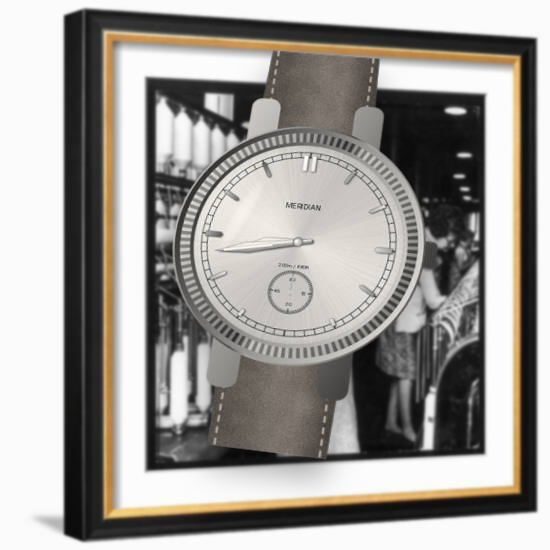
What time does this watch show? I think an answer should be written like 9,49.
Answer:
8,43
